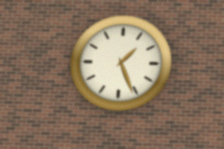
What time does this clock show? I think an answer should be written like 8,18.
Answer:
1,26
